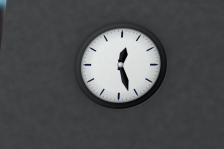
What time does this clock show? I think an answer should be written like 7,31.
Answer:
12,27
